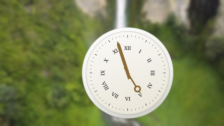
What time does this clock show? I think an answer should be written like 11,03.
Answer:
4,57
